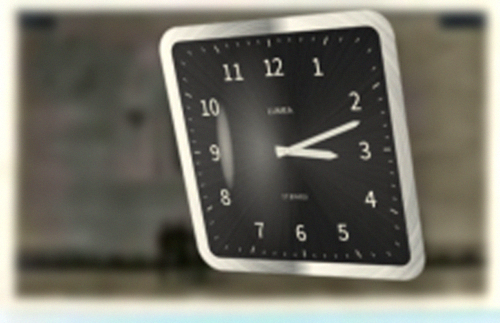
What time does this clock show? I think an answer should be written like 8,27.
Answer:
3,12
